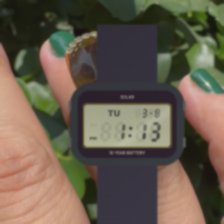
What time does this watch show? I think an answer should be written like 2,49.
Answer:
1,13
